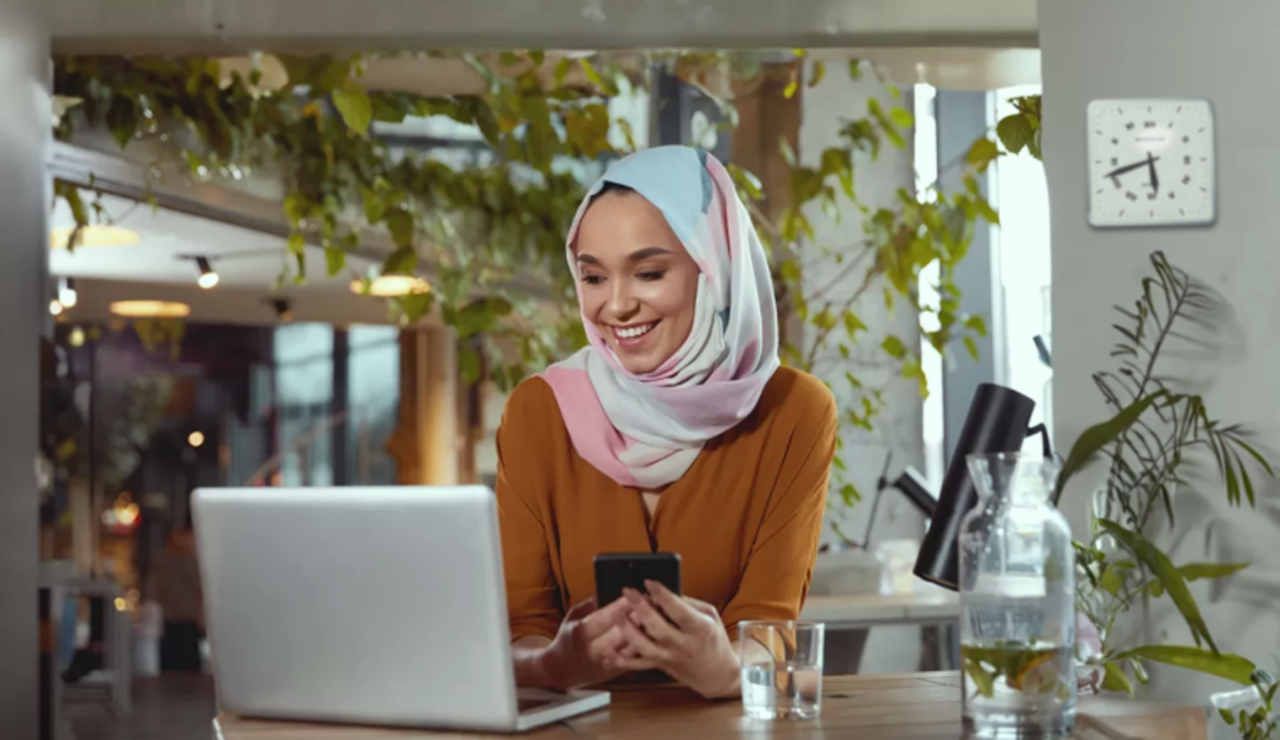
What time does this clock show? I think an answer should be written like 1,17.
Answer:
5,42
